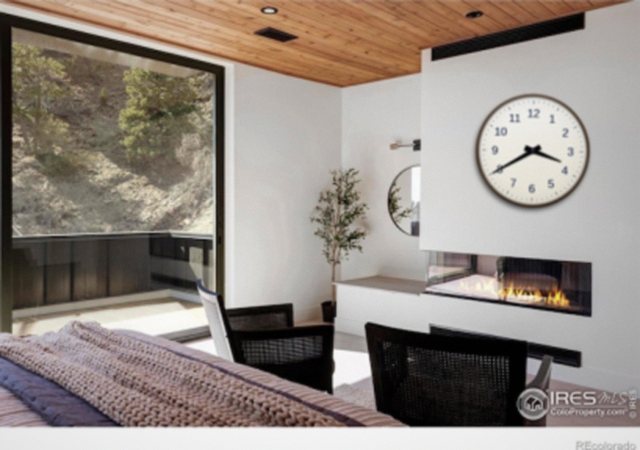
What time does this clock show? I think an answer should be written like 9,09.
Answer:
3,40
